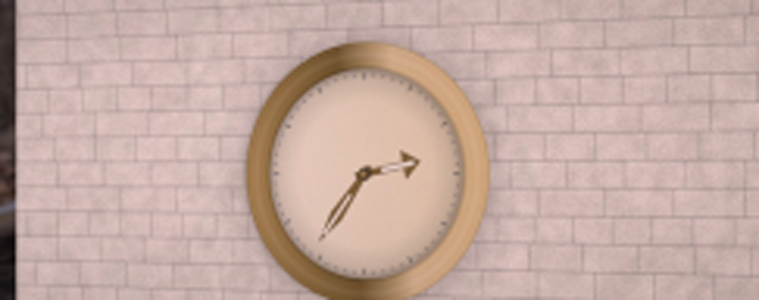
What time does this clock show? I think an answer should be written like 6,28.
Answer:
2,36
